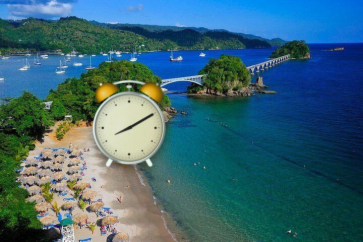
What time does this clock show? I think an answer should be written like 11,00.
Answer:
8,10
